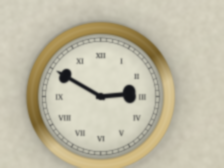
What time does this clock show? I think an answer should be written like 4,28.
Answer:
2,50
